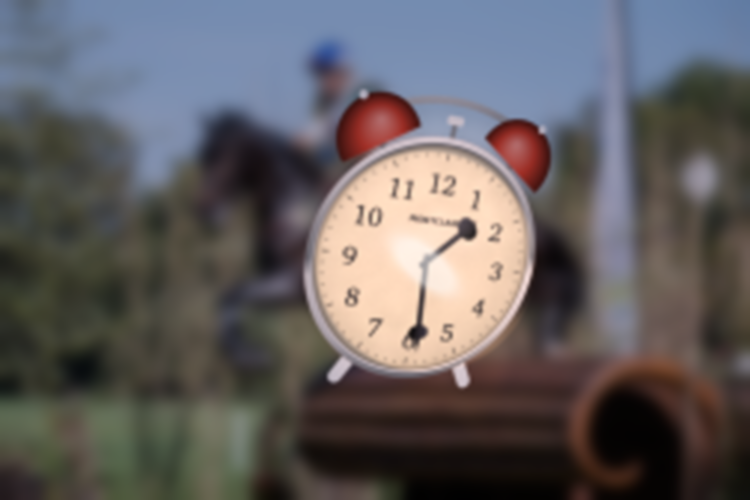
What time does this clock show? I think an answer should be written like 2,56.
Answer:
1,29
